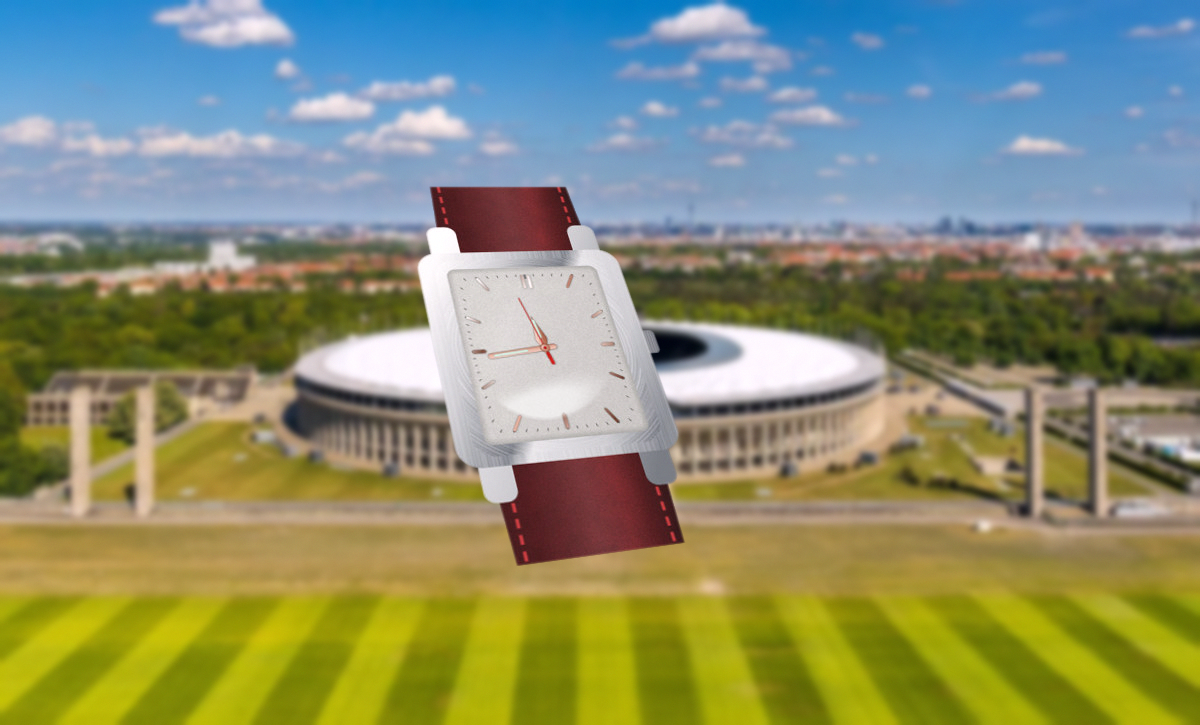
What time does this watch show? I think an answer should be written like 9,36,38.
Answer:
11,43,58
